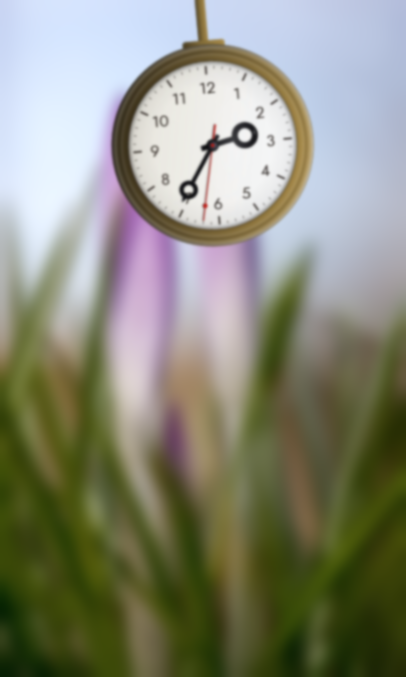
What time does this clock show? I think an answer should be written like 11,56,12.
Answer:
2,35,32
